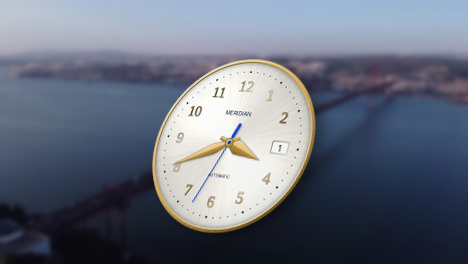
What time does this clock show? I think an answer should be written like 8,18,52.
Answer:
3,40,33
